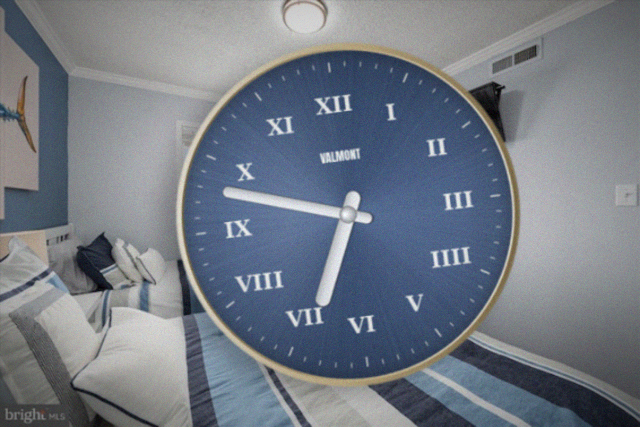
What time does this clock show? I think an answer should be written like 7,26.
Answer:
6,48
